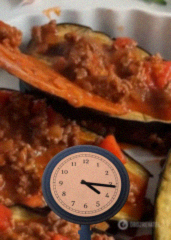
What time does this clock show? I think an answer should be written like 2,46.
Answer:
4,16
